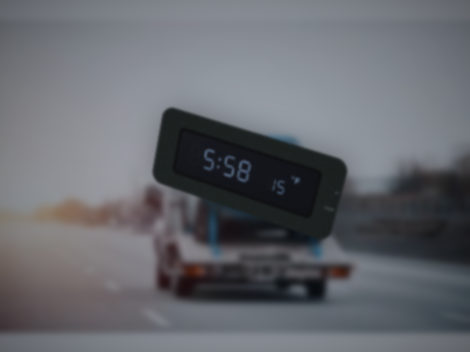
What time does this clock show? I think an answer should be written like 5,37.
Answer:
5,58
